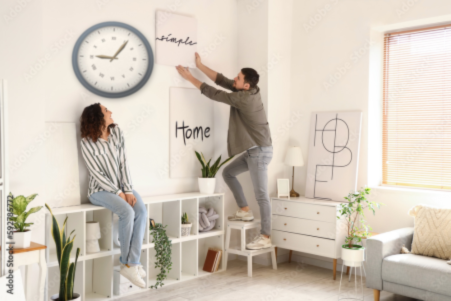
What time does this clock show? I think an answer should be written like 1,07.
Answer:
9,06
